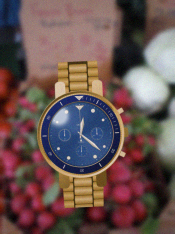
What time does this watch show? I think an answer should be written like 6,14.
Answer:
12,22
